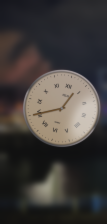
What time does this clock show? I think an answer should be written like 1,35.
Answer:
12,40
